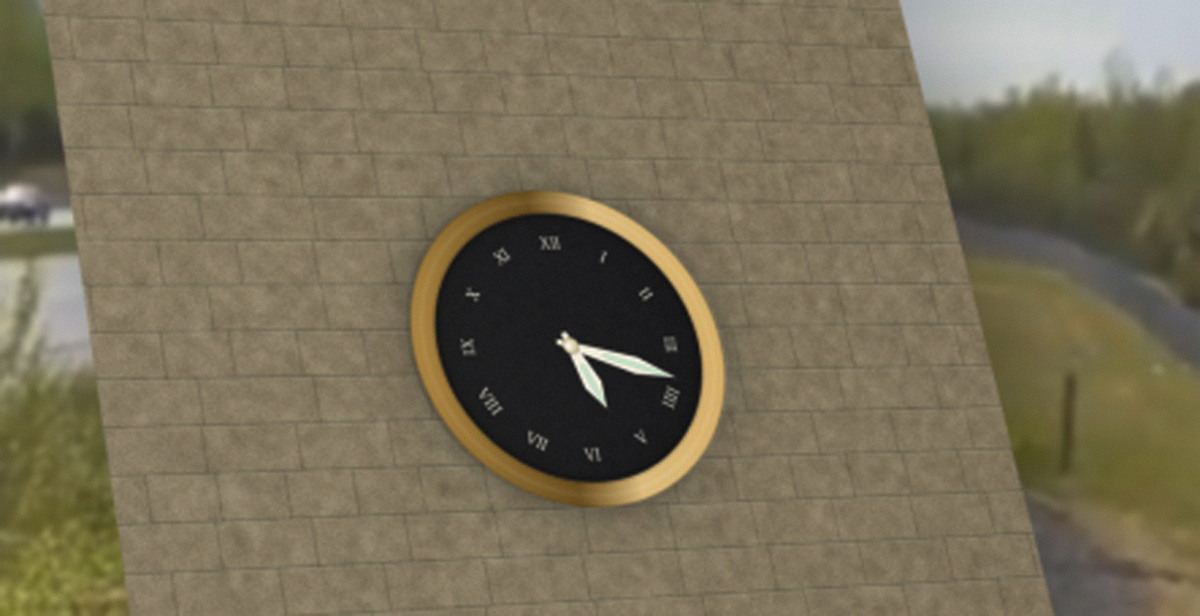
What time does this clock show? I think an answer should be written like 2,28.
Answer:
5,18
